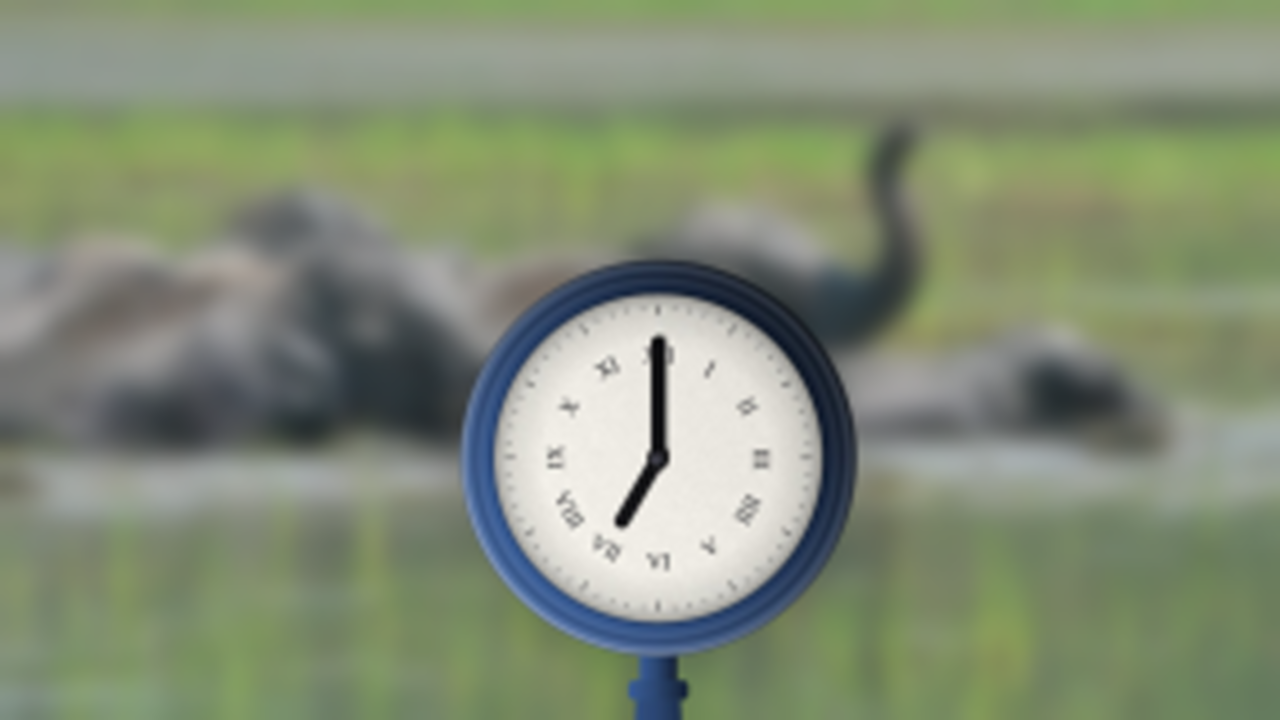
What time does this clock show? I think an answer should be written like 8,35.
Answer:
7,00
